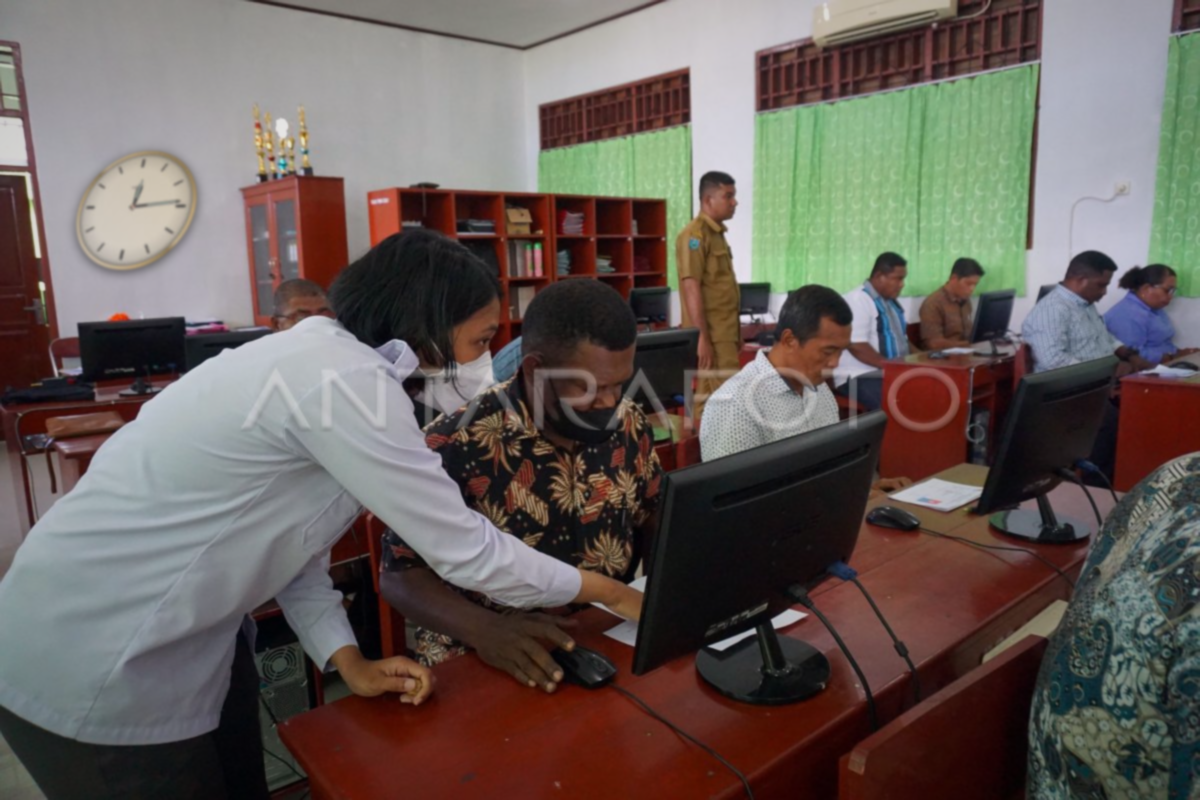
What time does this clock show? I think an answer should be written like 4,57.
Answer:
12,14
